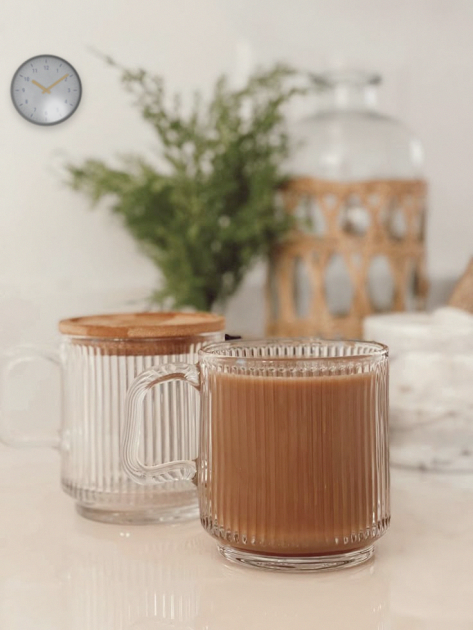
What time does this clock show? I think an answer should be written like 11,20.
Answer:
10,09
